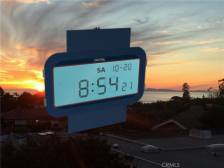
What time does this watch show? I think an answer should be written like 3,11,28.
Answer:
8,54,21
